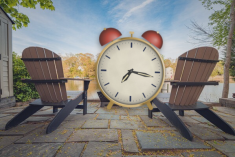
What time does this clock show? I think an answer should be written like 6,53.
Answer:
7,17
